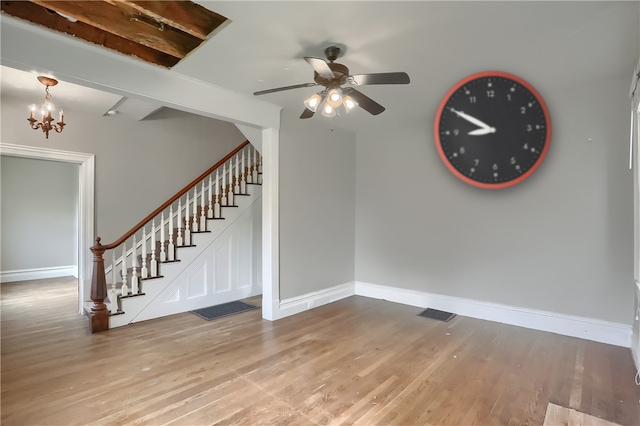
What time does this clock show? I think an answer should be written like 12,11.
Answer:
8,50
